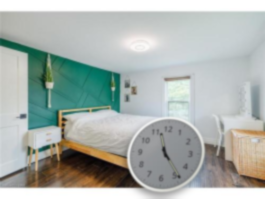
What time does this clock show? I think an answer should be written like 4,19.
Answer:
11,24
